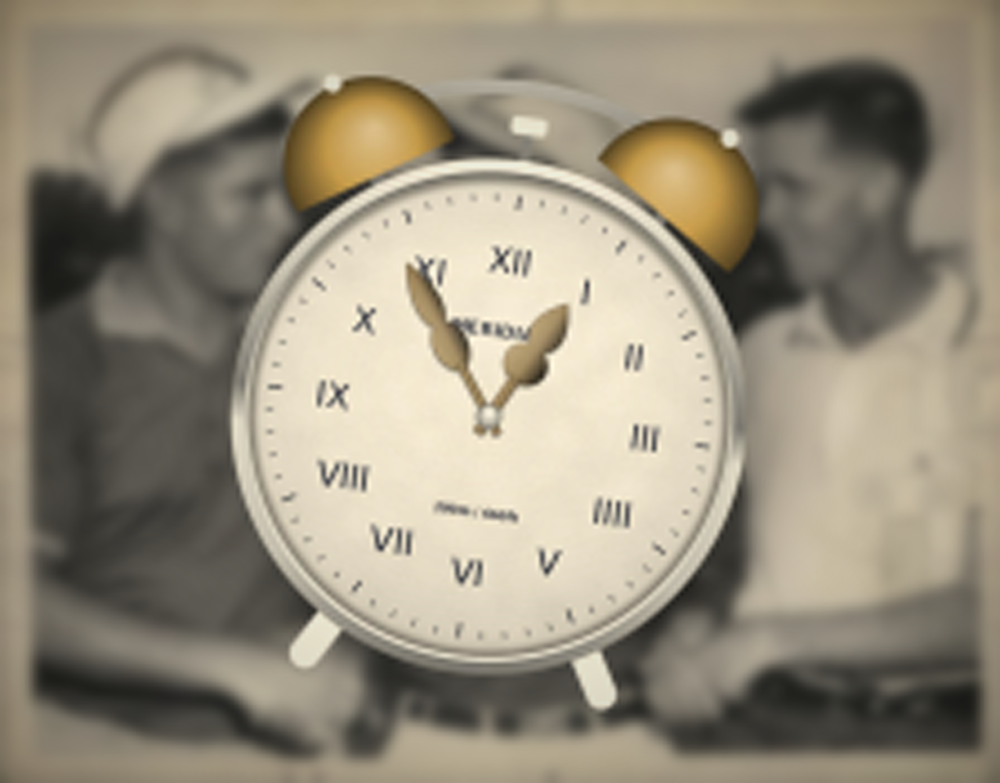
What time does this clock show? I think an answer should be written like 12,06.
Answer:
12,54
